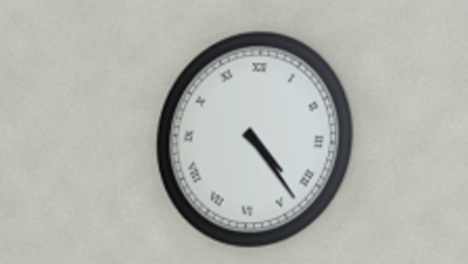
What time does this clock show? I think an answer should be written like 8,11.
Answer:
4,23
